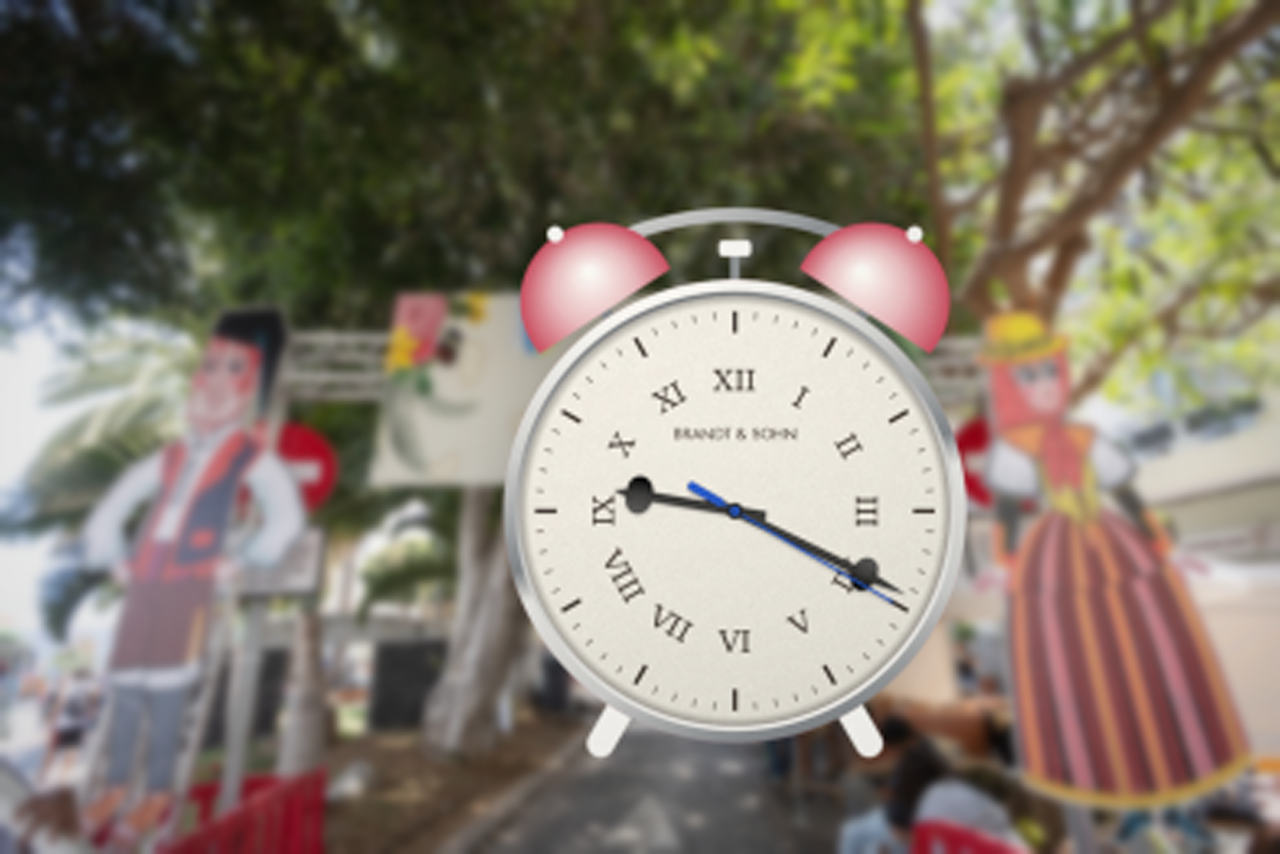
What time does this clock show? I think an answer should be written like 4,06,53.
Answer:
9,19,20
